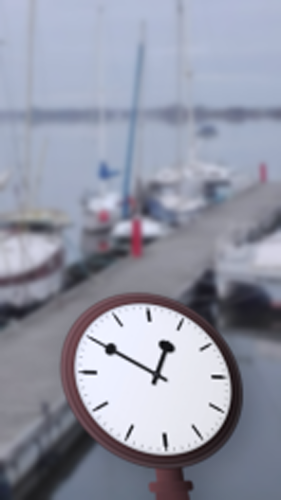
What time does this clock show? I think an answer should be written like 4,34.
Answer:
12,50
